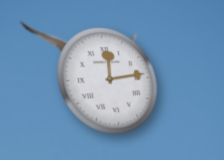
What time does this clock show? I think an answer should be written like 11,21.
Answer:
12,14
